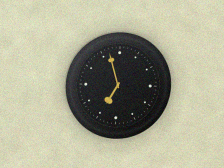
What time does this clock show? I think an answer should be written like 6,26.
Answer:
6,57
